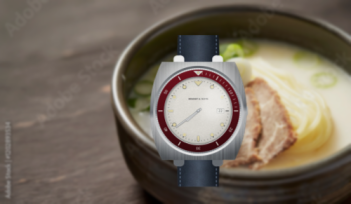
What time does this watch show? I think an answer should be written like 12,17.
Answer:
7,39
